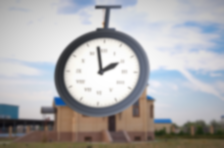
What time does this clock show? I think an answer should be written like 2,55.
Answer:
1,58
